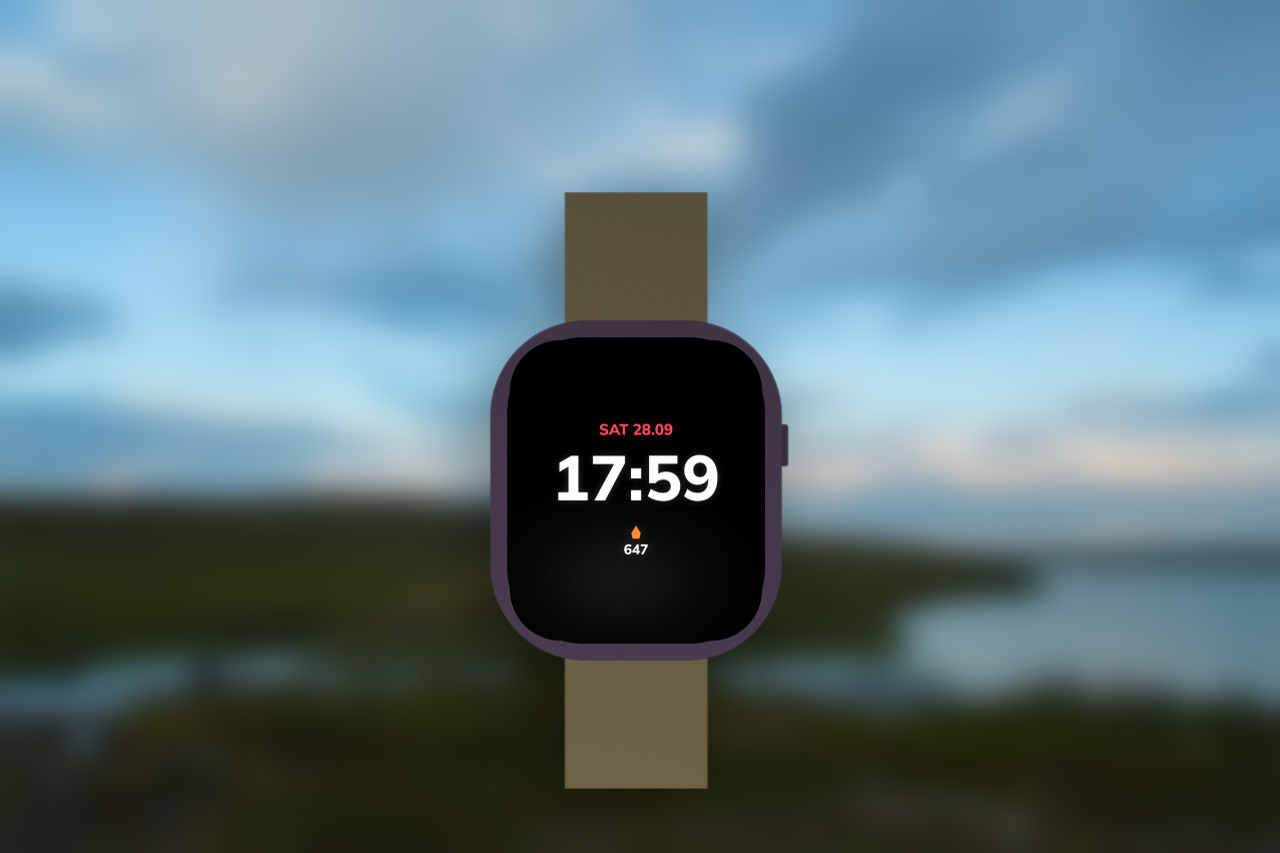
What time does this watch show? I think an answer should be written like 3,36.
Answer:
17,59
